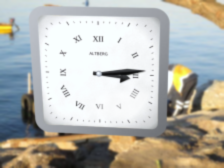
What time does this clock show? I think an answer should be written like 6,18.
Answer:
3,14
